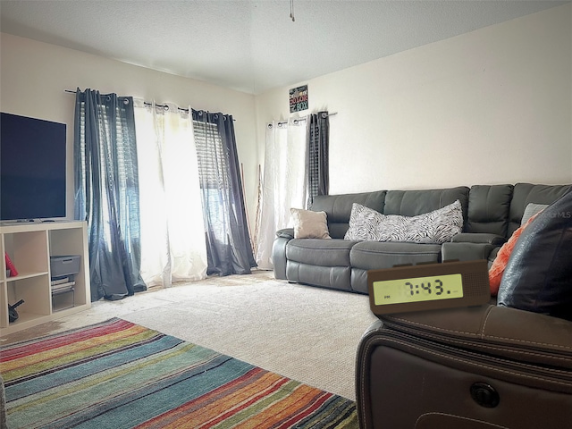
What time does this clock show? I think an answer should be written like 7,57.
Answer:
7,43
